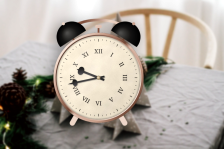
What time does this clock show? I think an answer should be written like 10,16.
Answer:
9,43
